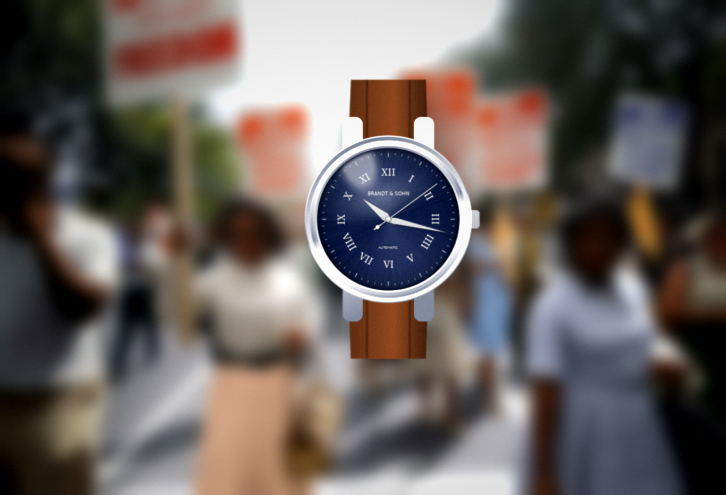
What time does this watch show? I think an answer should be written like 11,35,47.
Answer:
10,17,09
